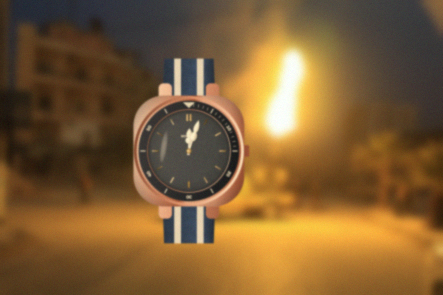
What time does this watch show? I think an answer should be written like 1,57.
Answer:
12,03
